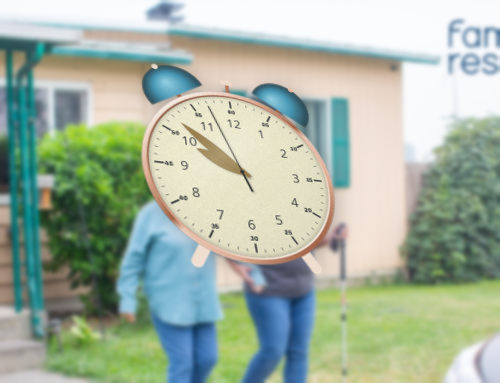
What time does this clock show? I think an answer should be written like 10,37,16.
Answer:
9,51,57
